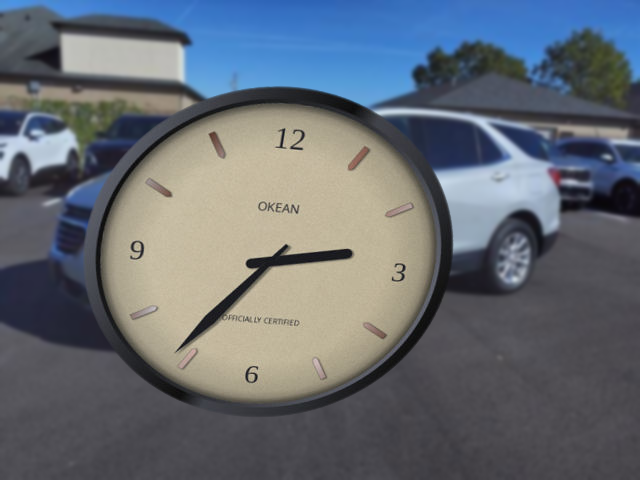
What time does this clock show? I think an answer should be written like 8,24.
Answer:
2,36
